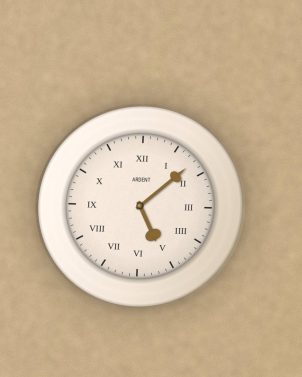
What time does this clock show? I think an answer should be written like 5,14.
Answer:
5,08
